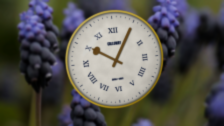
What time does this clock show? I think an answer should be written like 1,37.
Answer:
10,05
